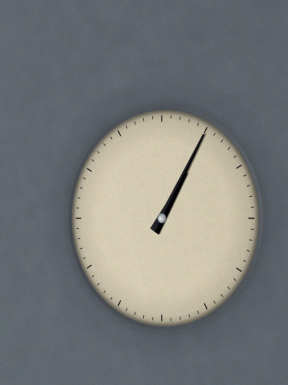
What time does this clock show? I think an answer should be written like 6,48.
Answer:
1,05
